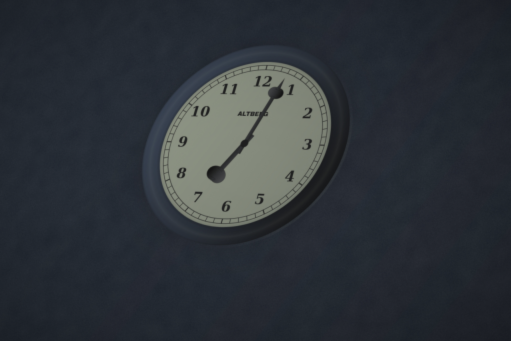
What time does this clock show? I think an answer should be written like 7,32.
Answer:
7,03
